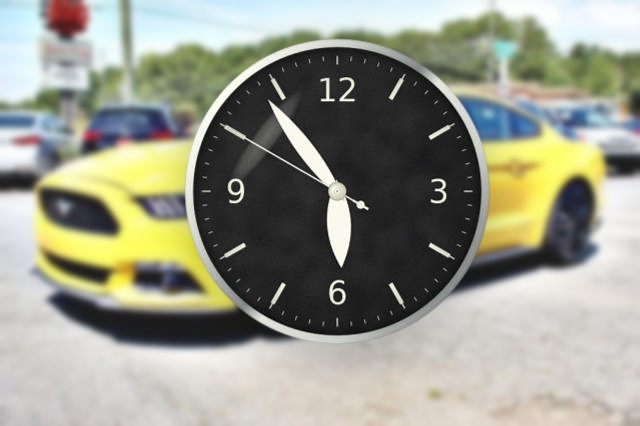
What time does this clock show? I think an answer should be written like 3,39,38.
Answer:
5,53,50
